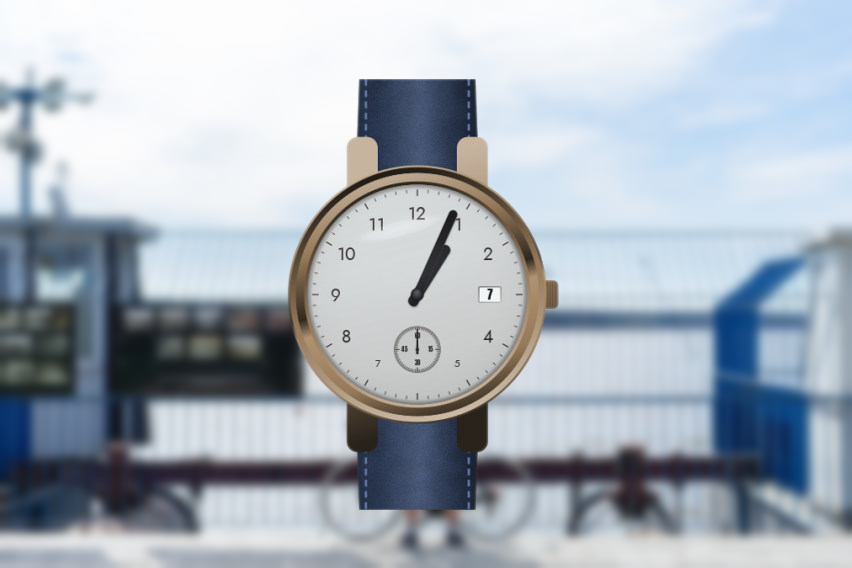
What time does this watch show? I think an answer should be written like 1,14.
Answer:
1,04
